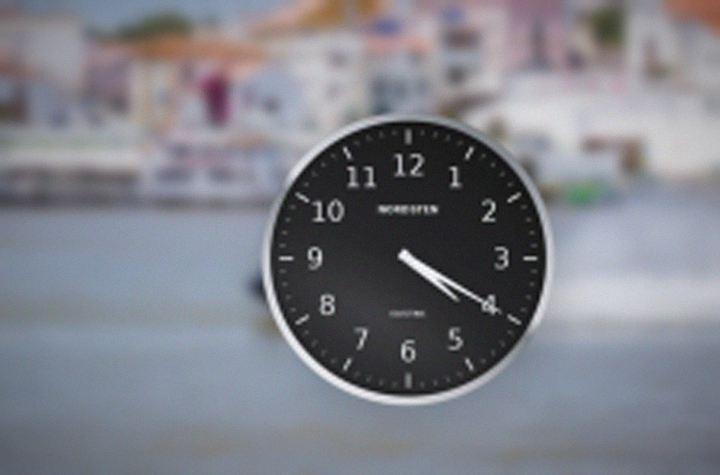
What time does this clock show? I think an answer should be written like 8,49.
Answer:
4,20
